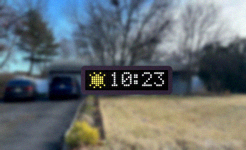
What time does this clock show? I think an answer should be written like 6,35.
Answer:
10,23
